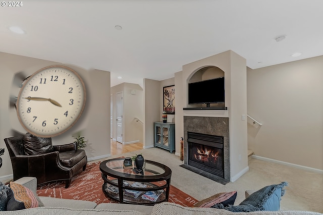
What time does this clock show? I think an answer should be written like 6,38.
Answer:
3,45
